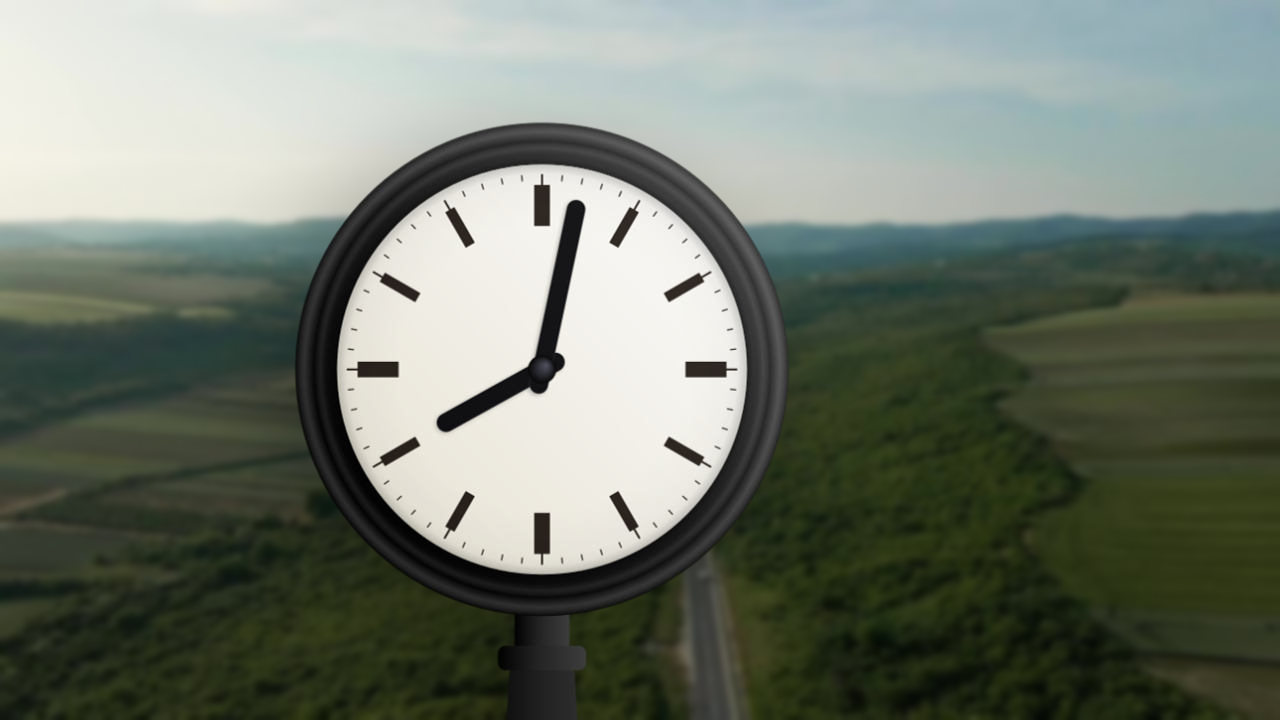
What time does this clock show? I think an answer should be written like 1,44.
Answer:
8,02
